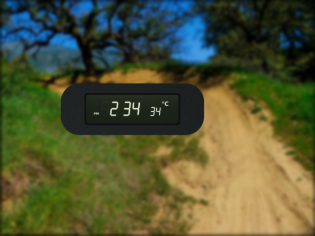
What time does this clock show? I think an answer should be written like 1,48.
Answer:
2,34
